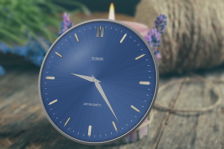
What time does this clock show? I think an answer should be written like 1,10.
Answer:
9,24
